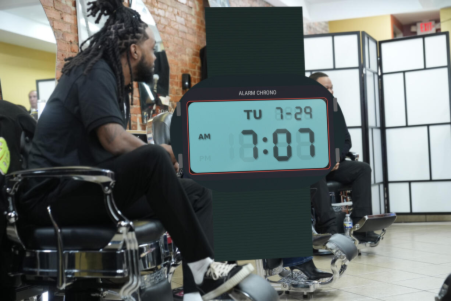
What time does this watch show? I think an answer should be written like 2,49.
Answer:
7,07
